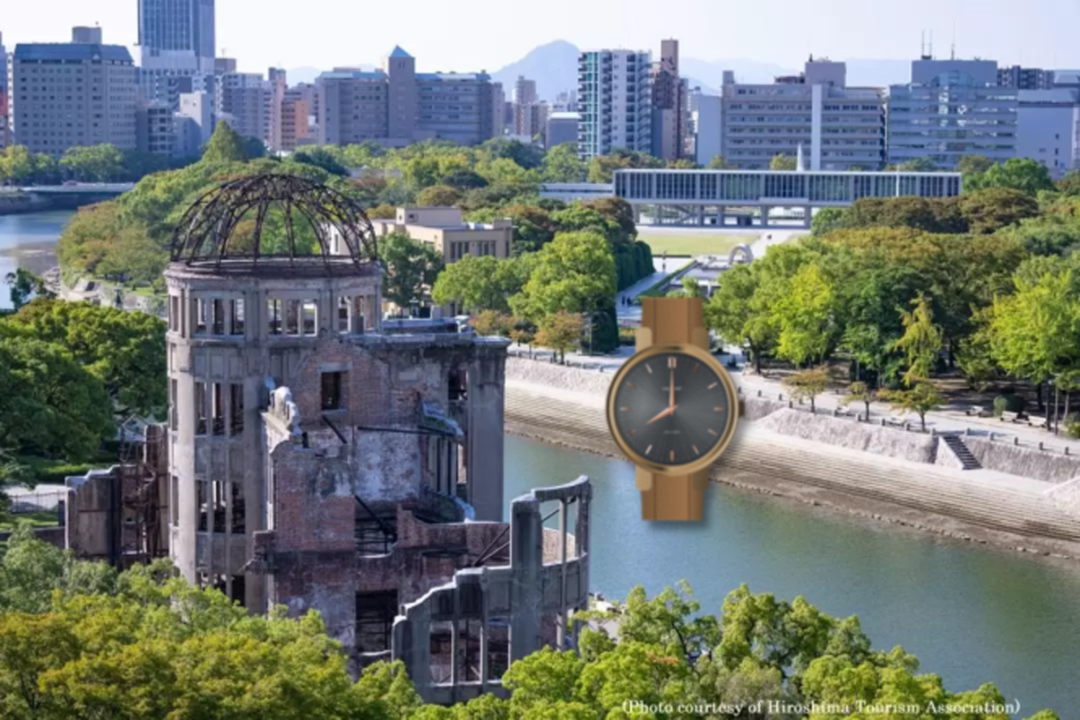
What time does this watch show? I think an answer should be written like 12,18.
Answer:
8,00
